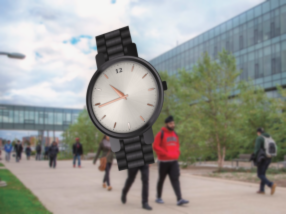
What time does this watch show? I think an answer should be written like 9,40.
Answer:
10,44
